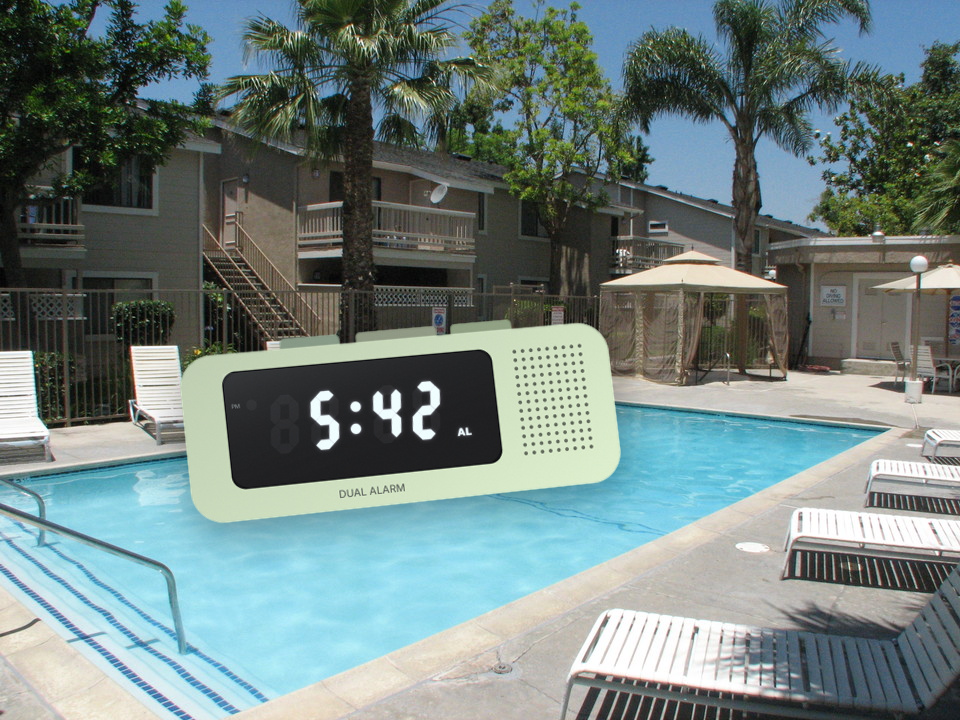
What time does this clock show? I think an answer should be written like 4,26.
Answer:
5,42
